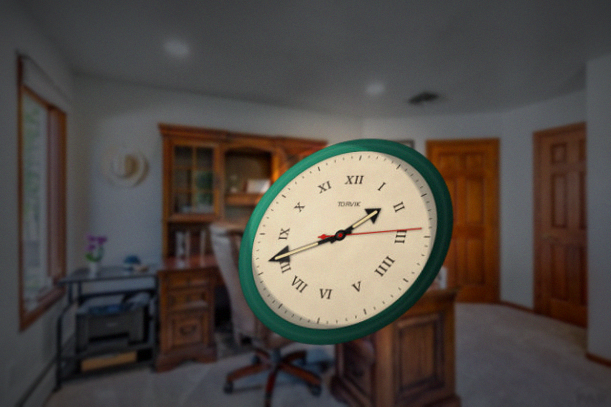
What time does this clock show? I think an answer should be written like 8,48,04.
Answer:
1,41,14
